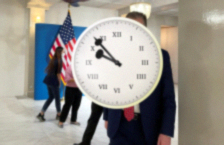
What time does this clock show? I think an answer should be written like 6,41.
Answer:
9,53
